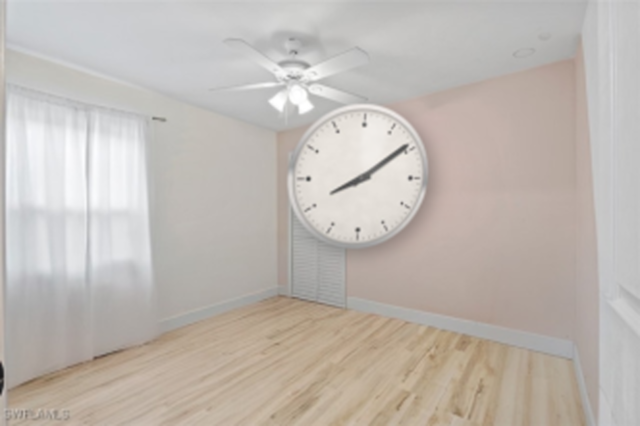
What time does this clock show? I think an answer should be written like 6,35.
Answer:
8,09
